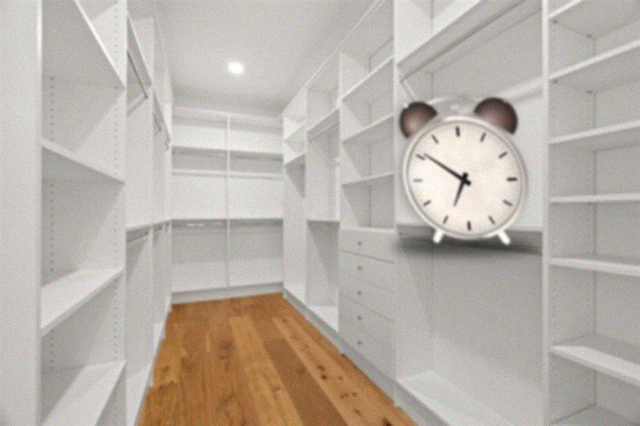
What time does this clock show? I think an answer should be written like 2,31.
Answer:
6,51
